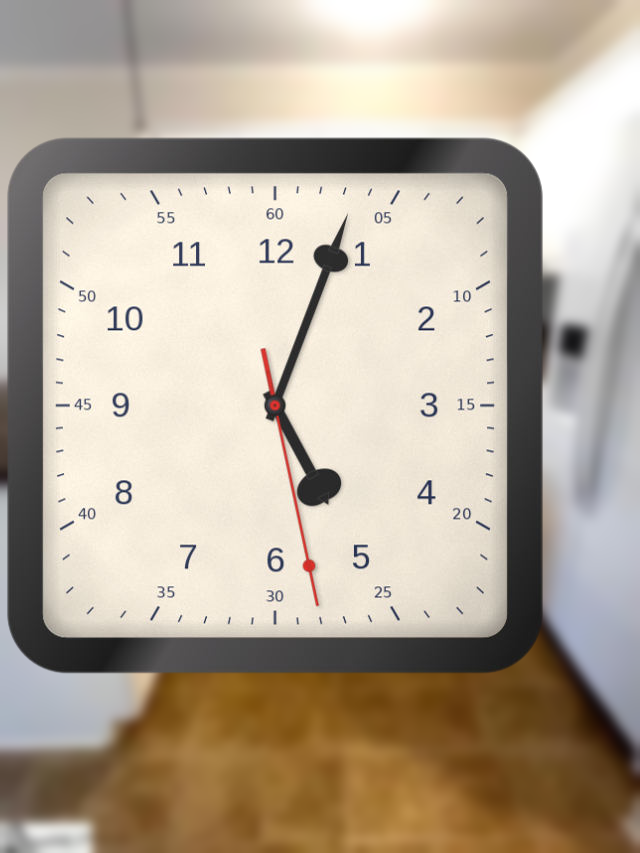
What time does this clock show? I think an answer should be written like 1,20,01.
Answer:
5,03,28
